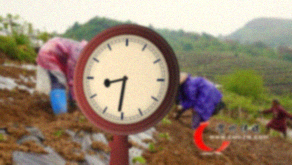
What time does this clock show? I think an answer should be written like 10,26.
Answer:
8,31
